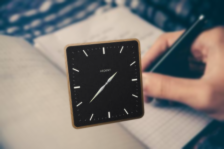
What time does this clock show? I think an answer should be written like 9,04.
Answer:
1,38
